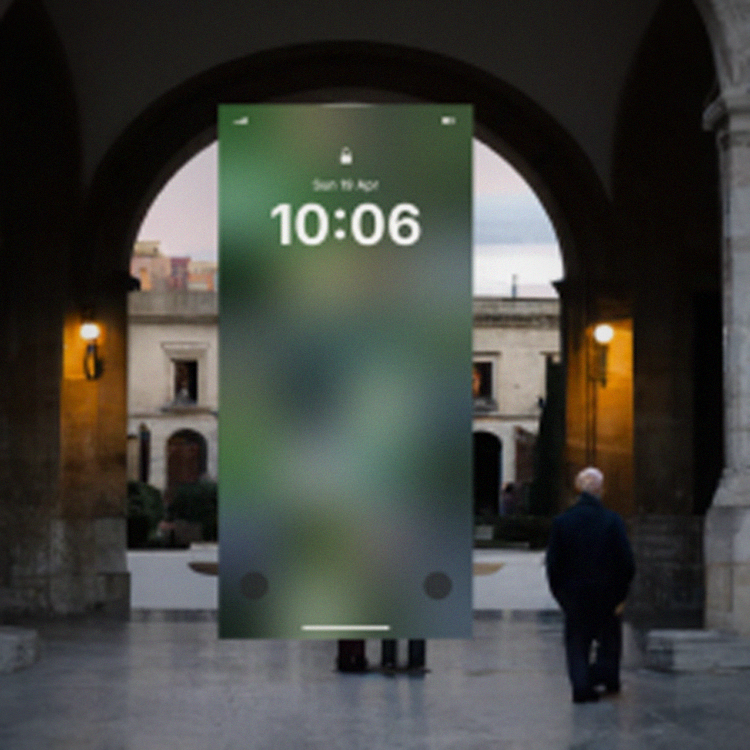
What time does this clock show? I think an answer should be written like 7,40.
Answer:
10,06
